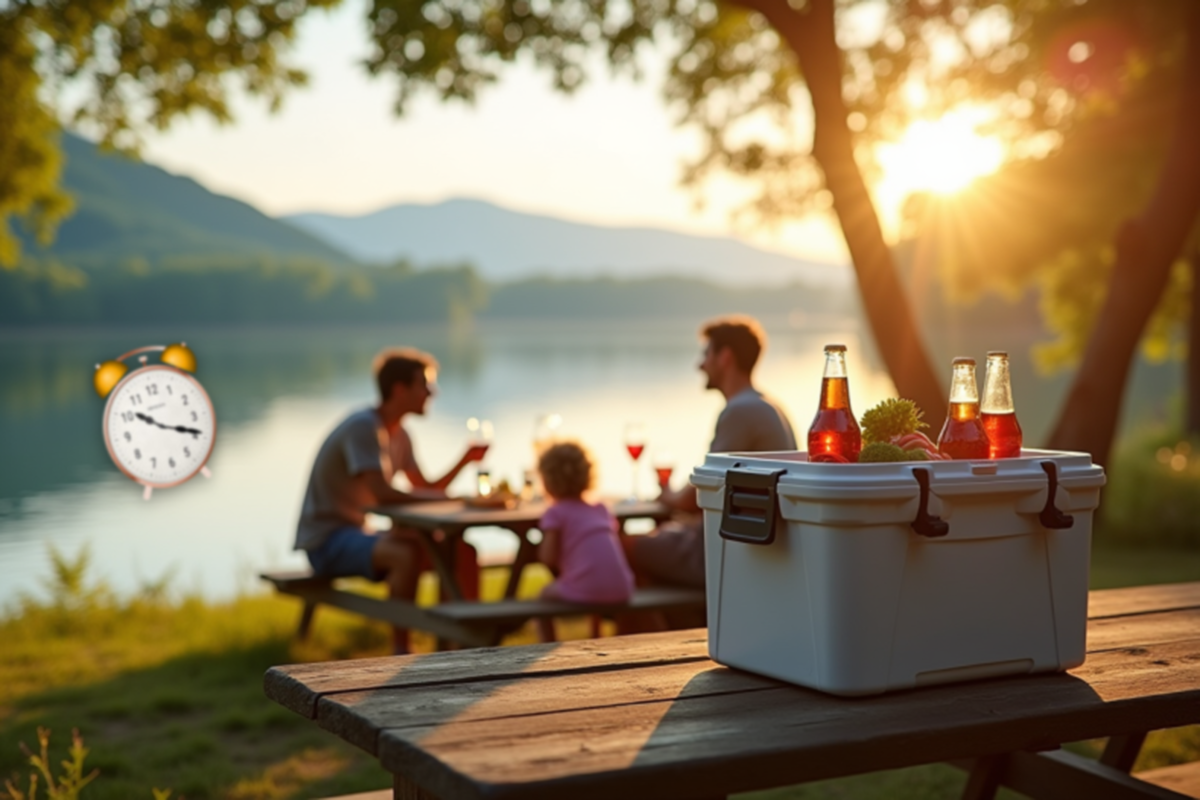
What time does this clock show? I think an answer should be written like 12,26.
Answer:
10,19
